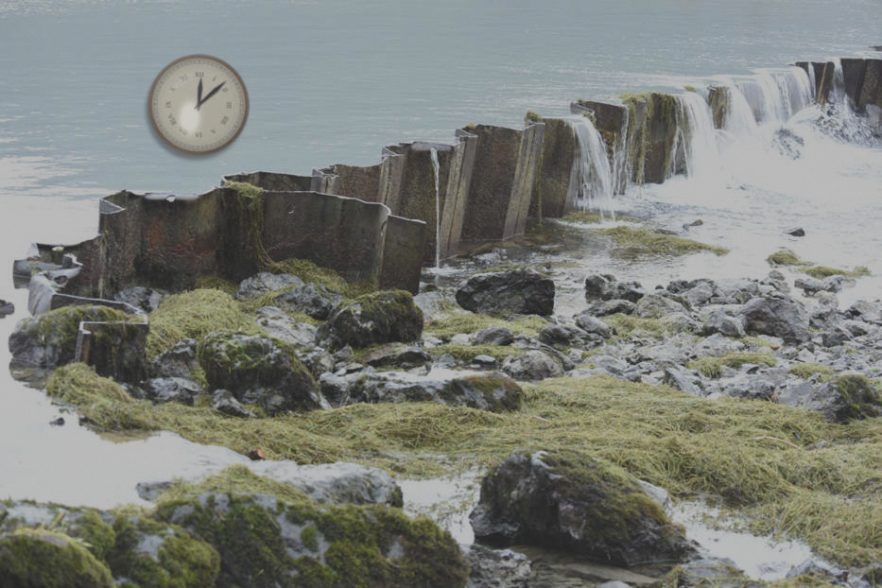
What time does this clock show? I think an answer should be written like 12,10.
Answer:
12,08
